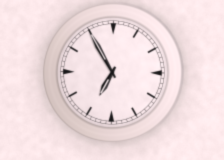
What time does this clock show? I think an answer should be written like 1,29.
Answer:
6,55
